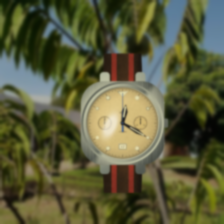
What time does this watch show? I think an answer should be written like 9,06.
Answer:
12,20
